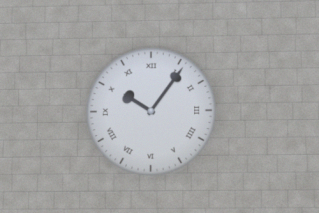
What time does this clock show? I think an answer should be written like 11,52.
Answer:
10,06
